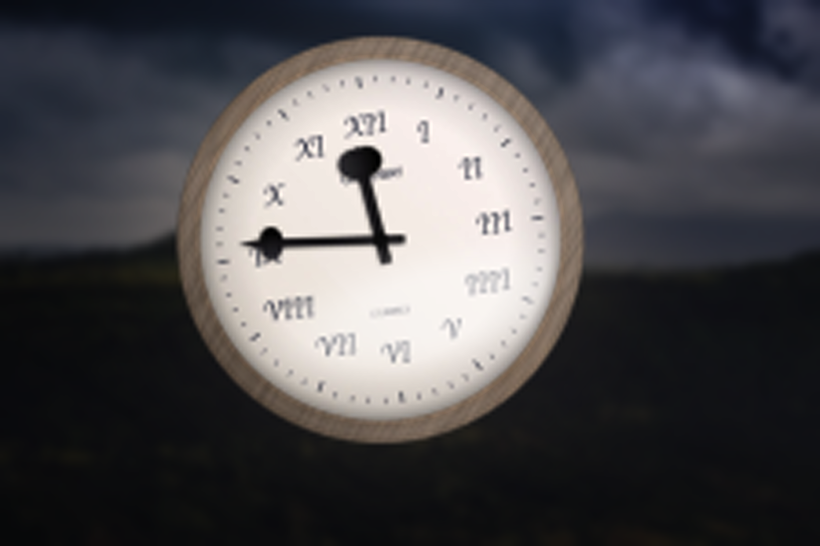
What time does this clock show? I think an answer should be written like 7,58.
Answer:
11,46
